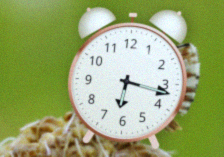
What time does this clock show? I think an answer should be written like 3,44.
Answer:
6,17
